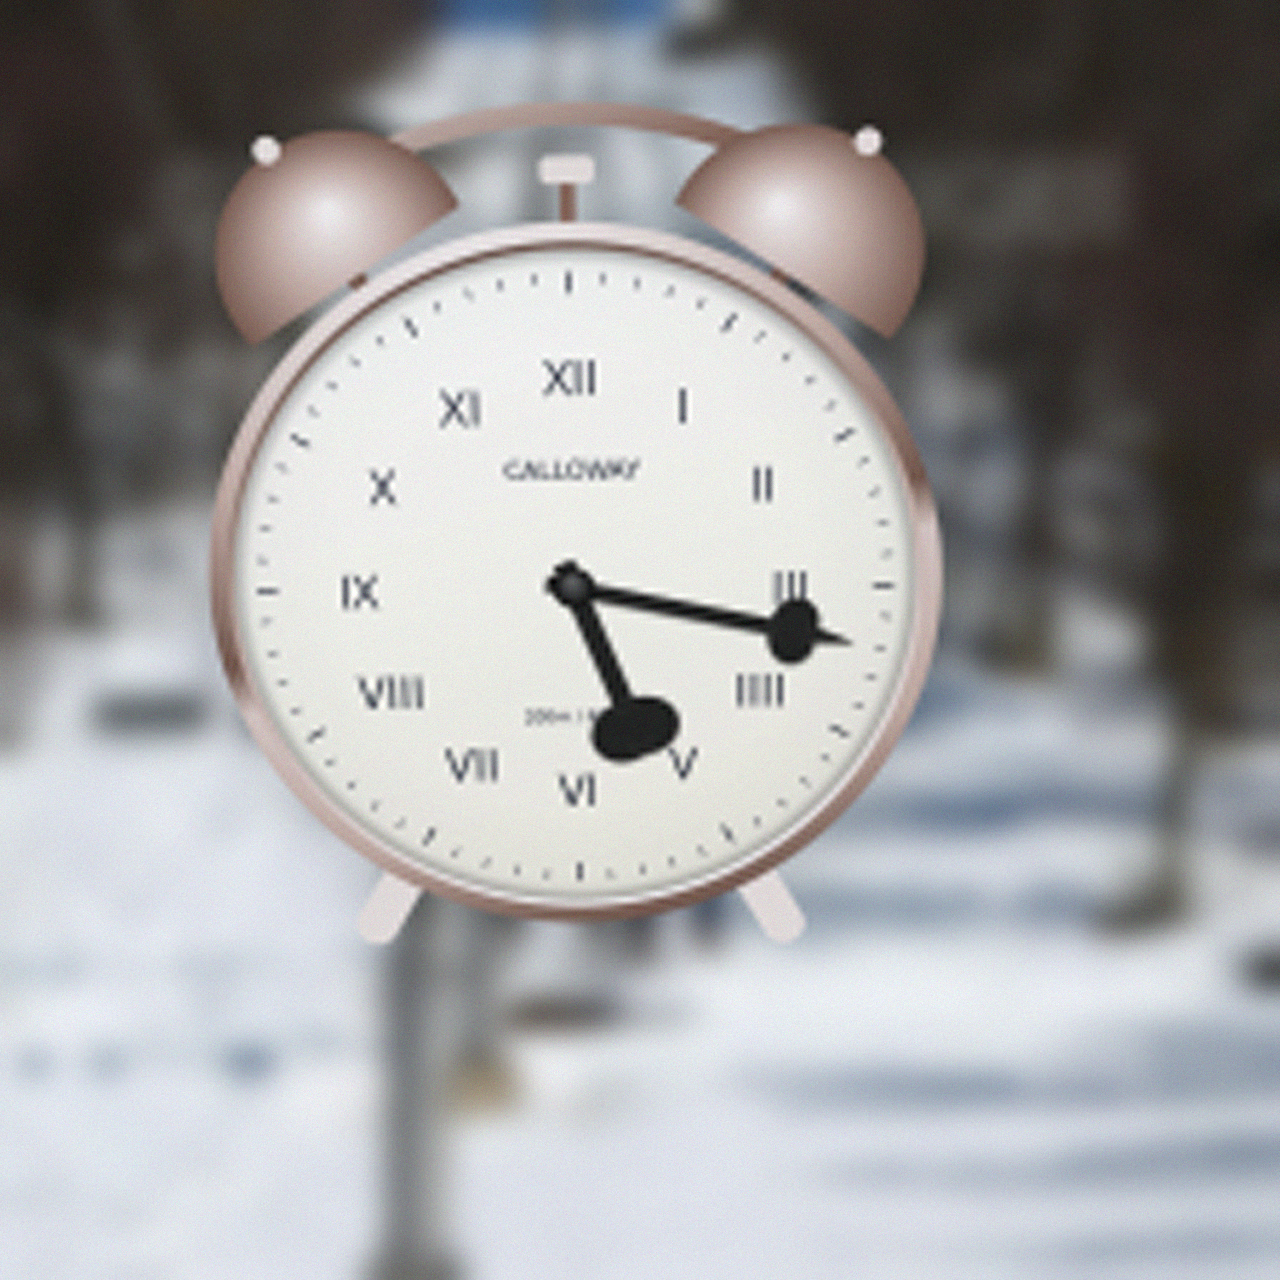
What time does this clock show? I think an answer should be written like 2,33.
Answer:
5,17
